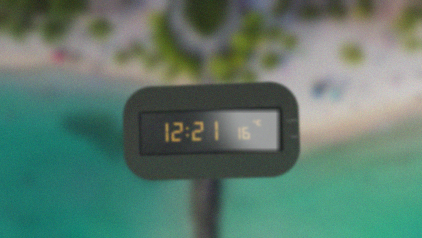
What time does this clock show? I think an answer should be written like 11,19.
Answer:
12,21
